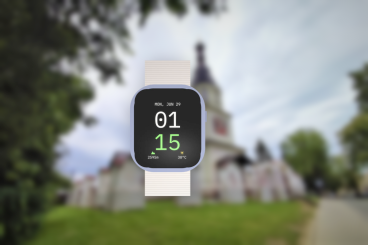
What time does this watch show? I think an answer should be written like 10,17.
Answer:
1,15
